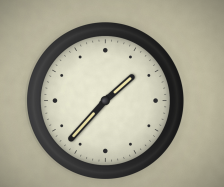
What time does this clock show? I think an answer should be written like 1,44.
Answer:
1,37
